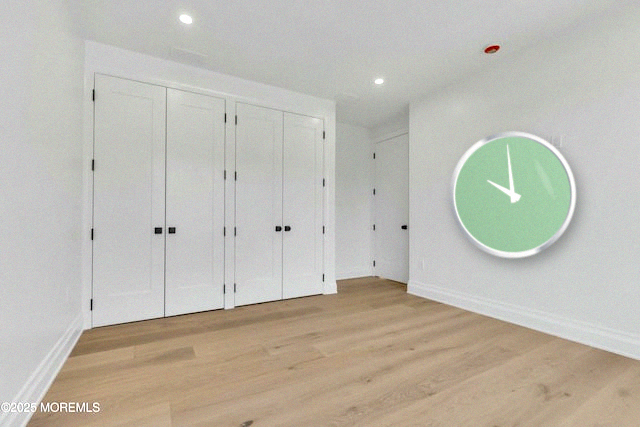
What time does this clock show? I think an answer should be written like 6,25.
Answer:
9,59
